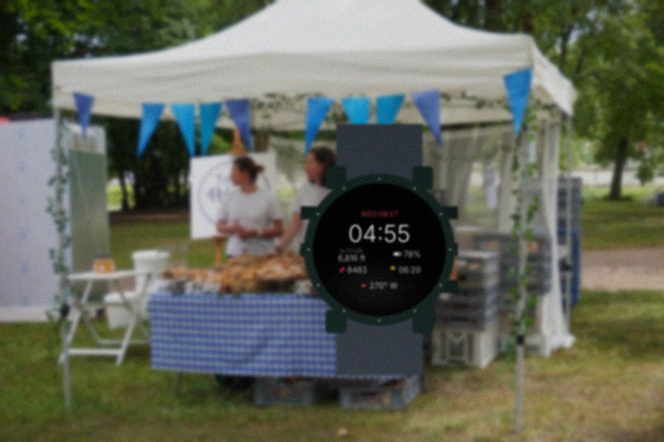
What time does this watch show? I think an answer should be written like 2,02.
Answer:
4,55
